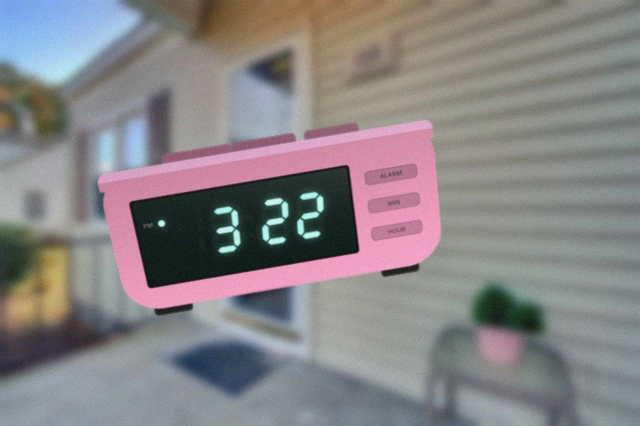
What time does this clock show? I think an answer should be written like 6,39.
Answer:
3,22
